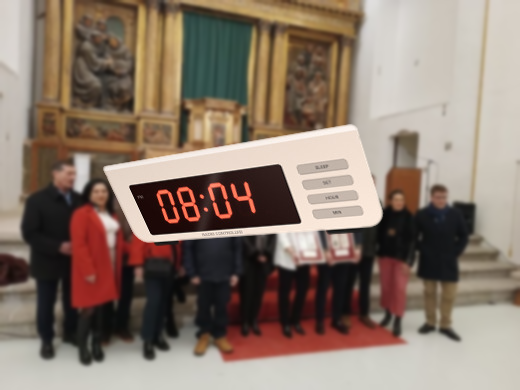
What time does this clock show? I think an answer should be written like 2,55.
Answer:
8,04
